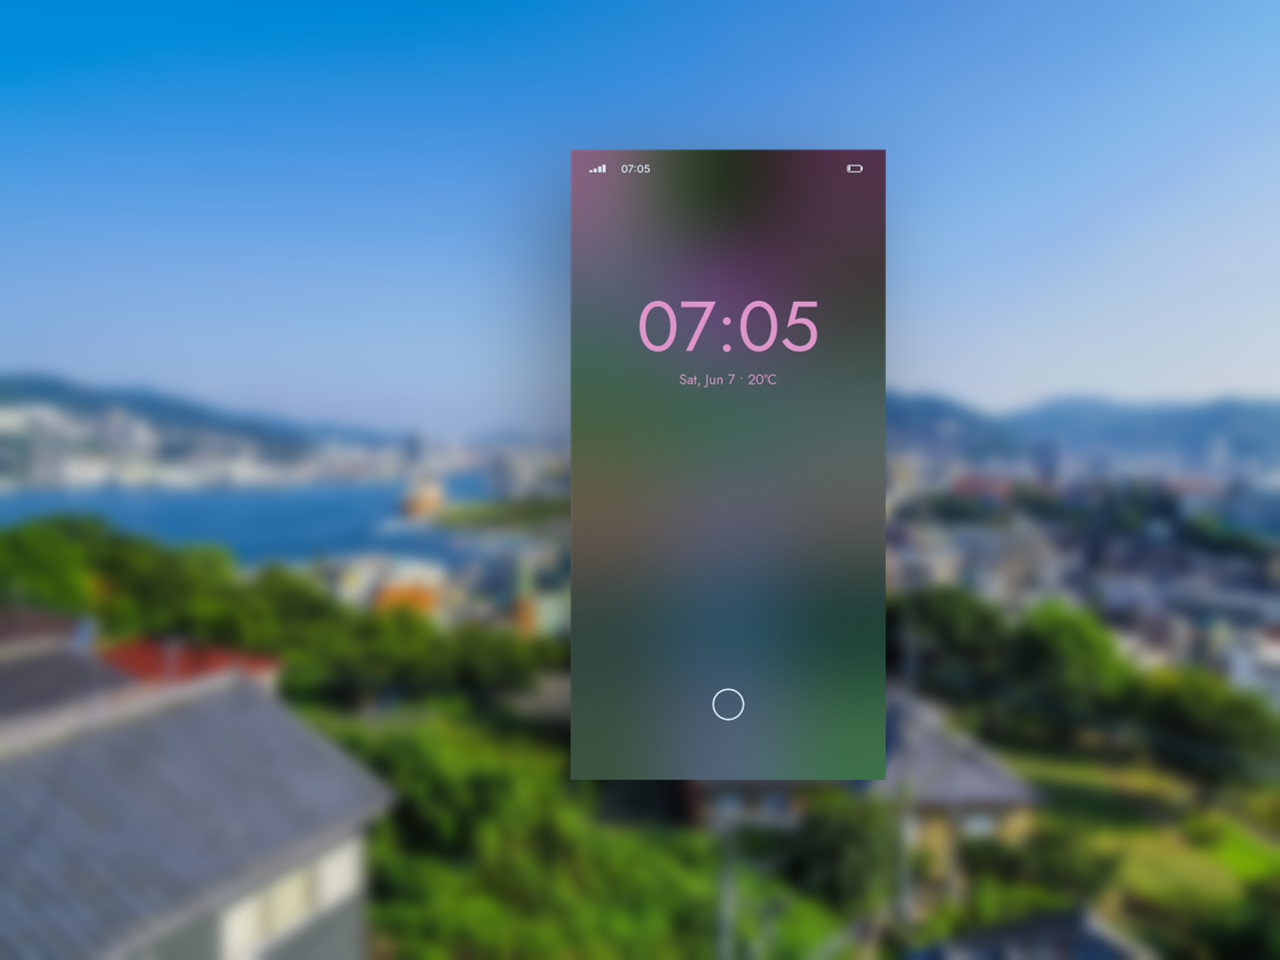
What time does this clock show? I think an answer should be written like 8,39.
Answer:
7,05
